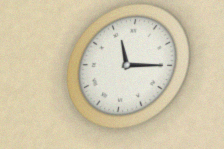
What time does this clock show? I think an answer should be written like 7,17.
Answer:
11,15
